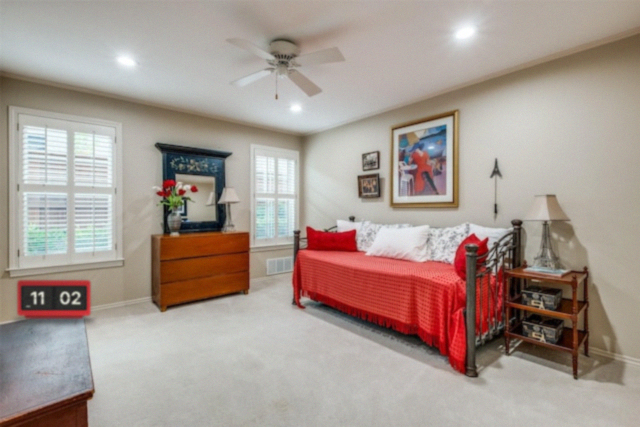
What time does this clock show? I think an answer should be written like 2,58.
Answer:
11,02
